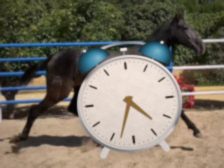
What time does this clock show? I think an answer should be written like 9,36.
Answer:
4,33
